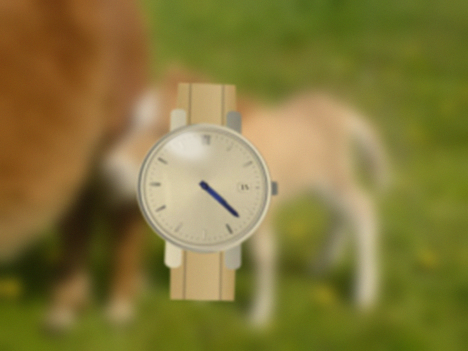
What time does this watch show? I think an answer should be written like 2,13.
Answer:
4,22
